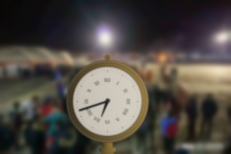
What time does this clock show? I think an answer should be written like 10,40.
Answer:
6,42
